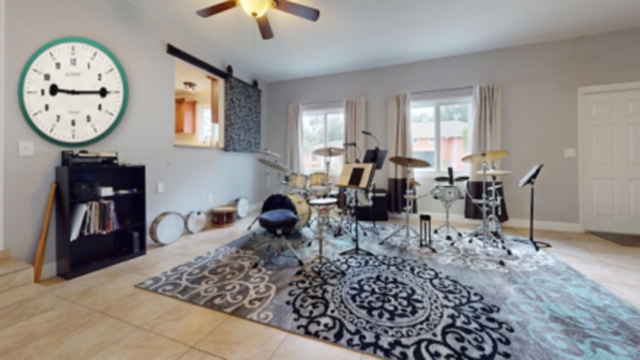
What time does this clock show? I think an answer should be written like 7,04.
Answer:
9,15
